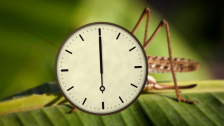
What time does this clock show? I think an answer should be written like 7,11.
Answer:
6,00
